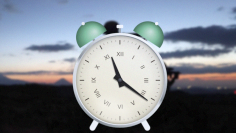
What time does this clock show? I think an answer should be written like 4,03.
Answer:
11,21
